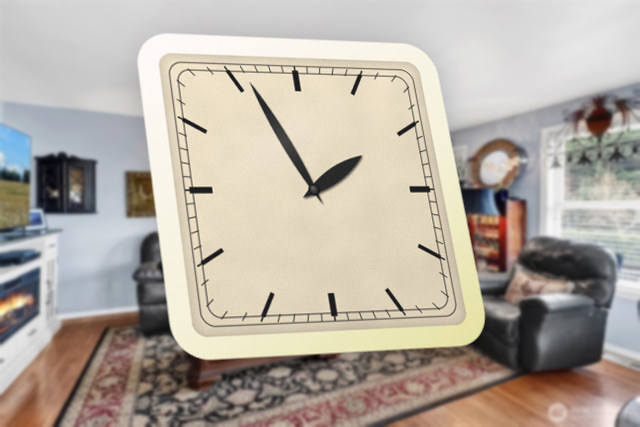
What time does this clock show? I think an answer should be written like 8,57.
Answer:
1,56
